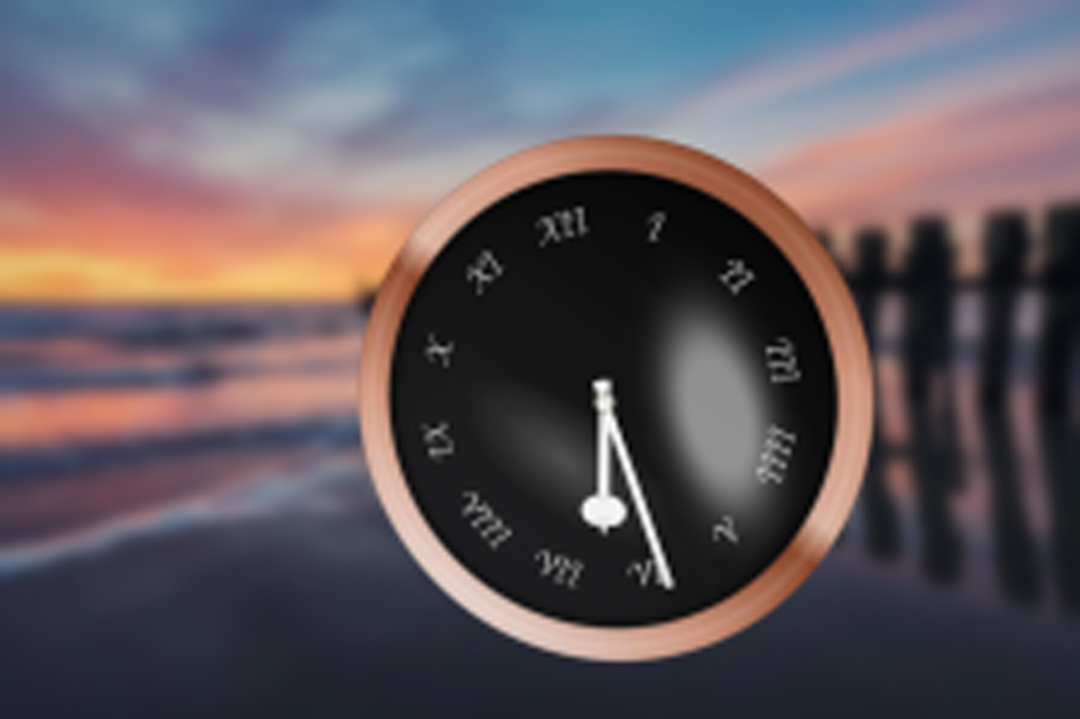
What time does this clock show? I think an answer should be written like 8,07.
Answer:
6,29
